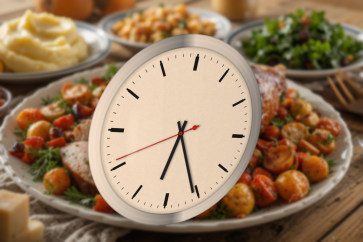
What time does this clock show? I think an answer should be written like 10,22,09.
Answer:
6,25,41
